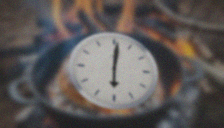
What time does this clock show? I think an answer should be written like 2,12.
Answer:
6,01
